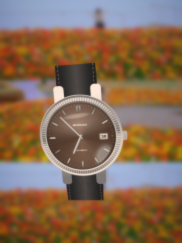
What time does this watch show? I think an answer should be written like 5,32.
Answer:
6,53
